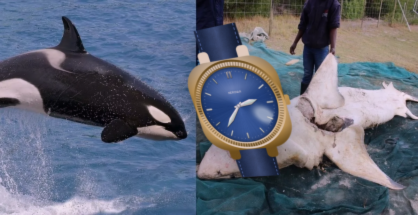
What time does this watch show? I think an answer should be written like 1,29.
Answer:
2,37
